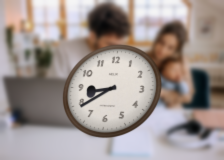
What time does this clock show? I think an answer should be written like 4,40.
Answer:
8,39
